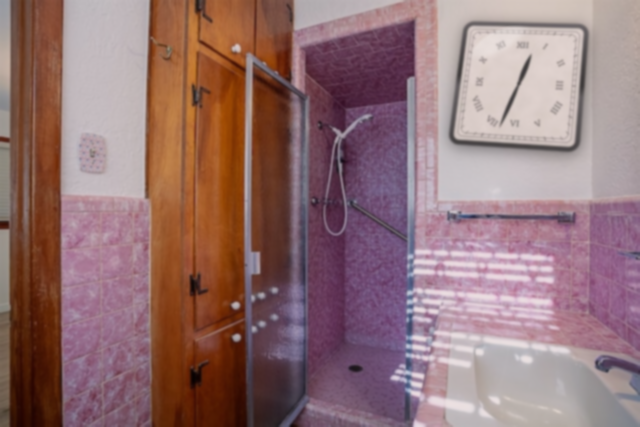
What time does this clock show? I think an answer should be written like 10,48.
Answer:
12,33
